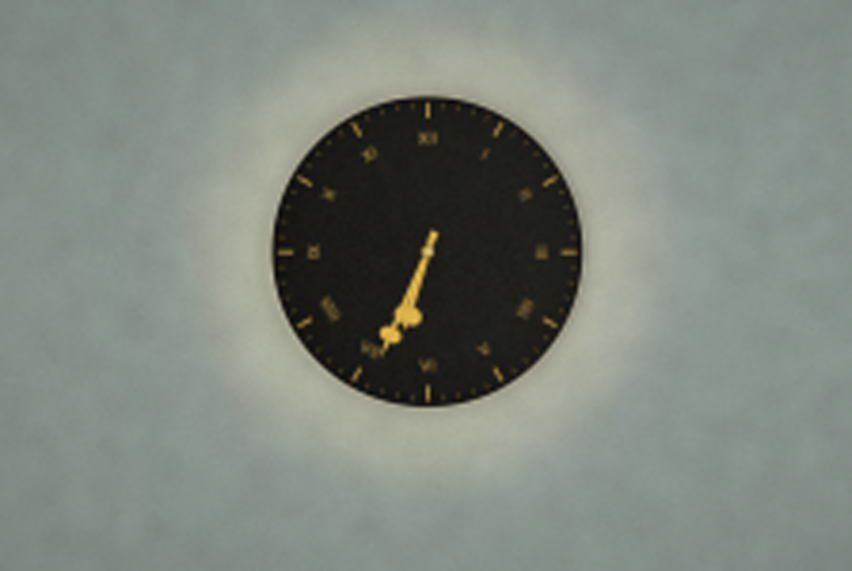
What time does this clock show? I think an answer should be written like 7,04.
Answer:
6,34
